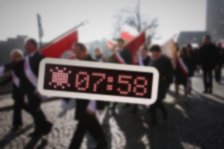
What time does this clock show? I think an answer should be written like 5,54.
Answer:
7,58
